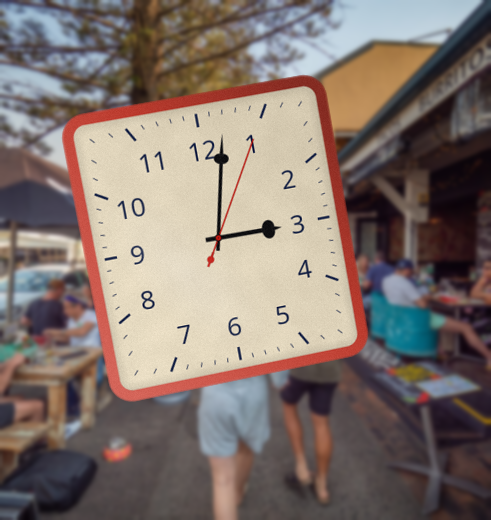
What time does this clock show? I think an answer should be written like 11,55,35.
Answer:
3,02,05
